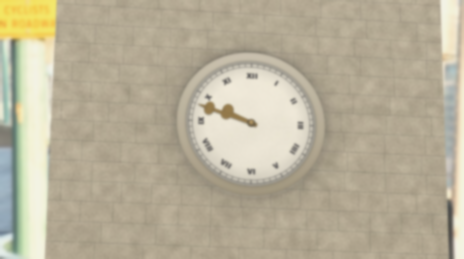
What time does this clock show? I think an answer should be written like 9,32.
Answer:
9,48
